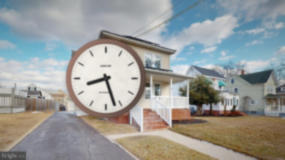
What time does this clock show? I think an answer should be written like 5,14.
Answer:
8,27
